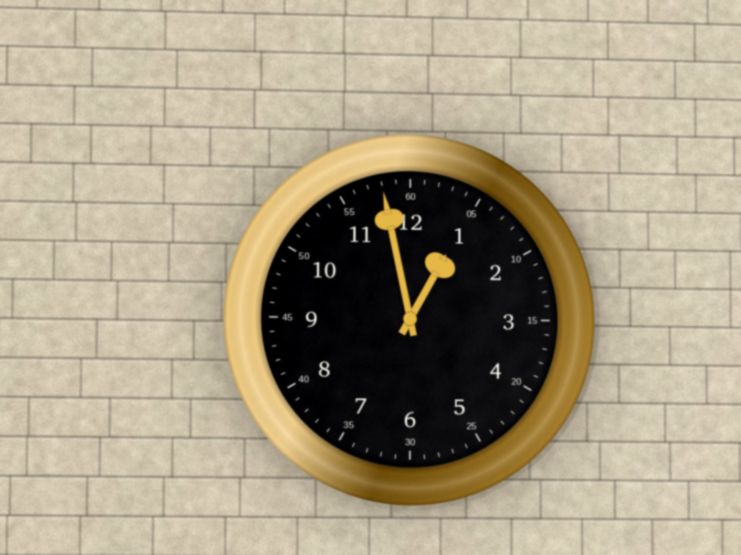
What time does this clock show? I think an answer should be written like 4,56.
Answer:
12,58
